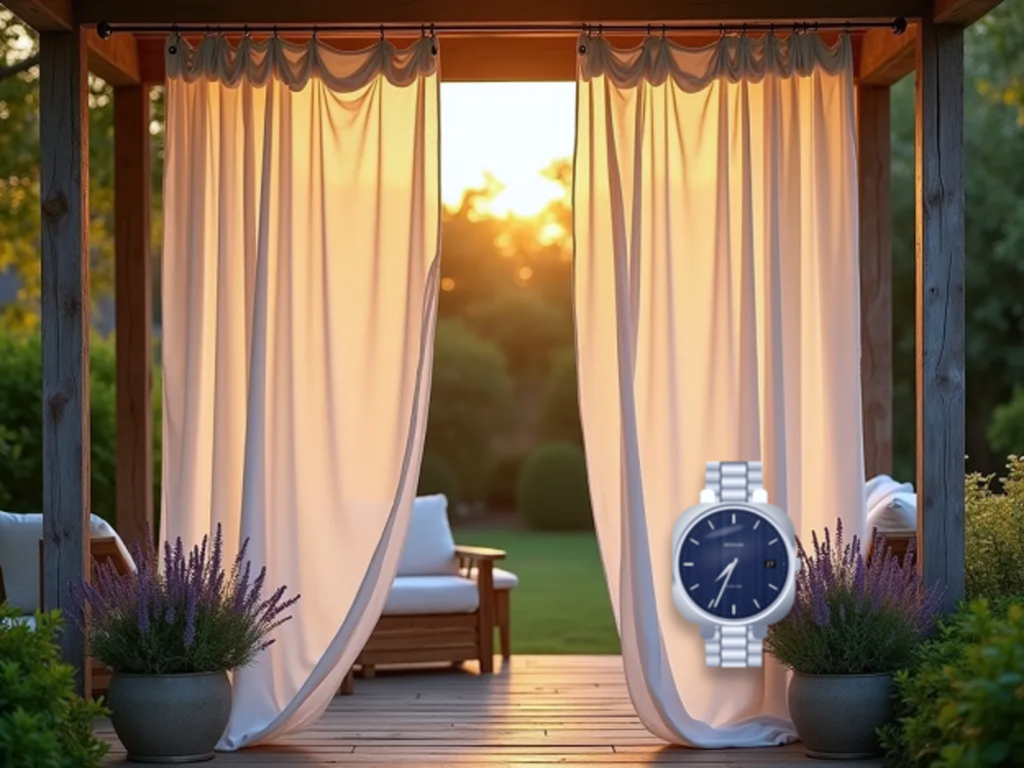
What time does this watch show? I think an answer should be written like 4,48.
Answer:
7,34
